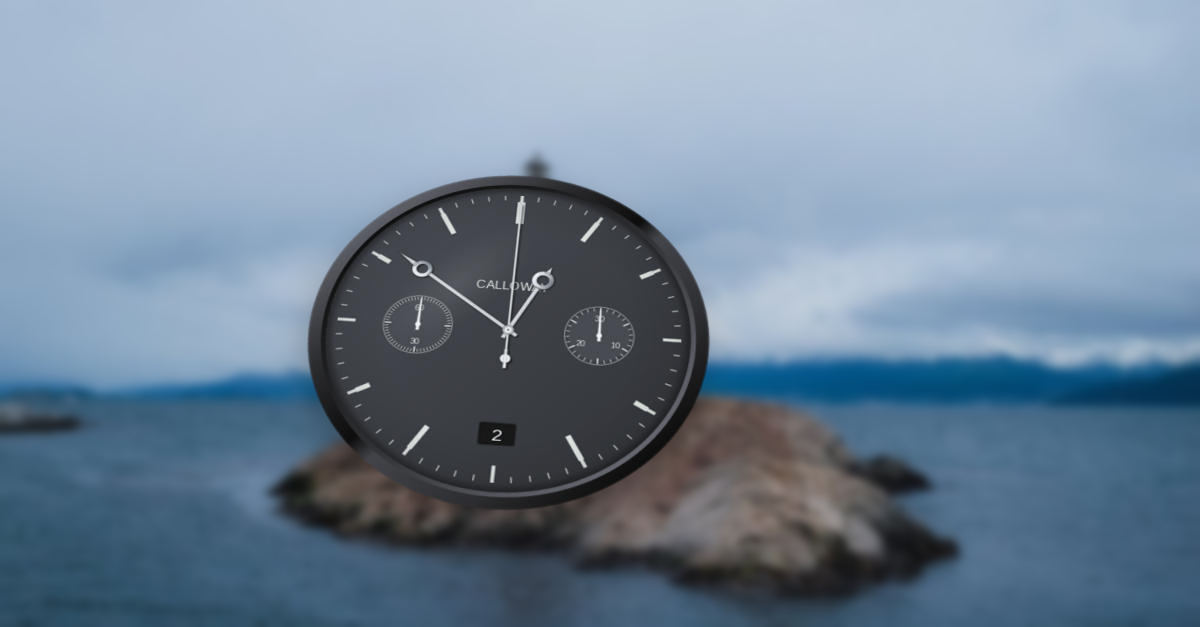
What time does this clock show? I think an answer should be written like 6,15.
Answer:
12,51
